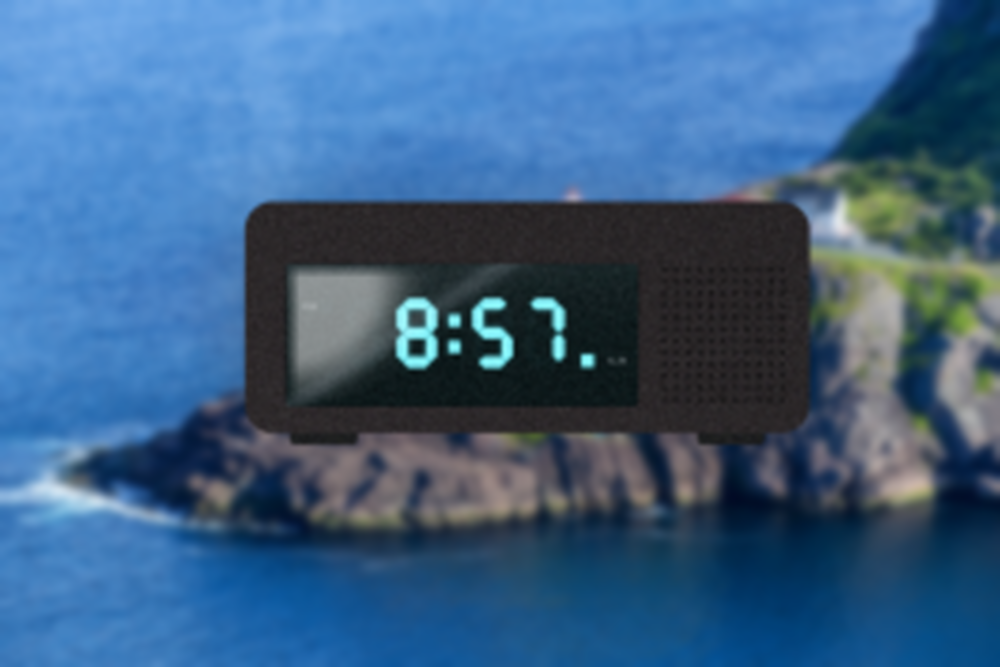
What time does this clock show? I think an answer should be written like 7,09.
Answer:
8,57
